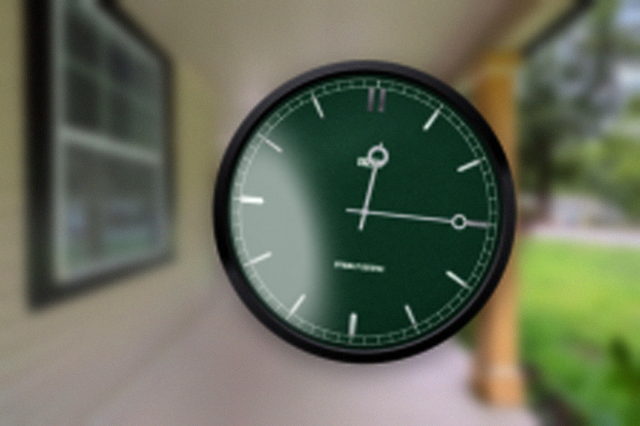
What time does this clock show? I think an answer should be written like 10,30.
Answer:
12,15
